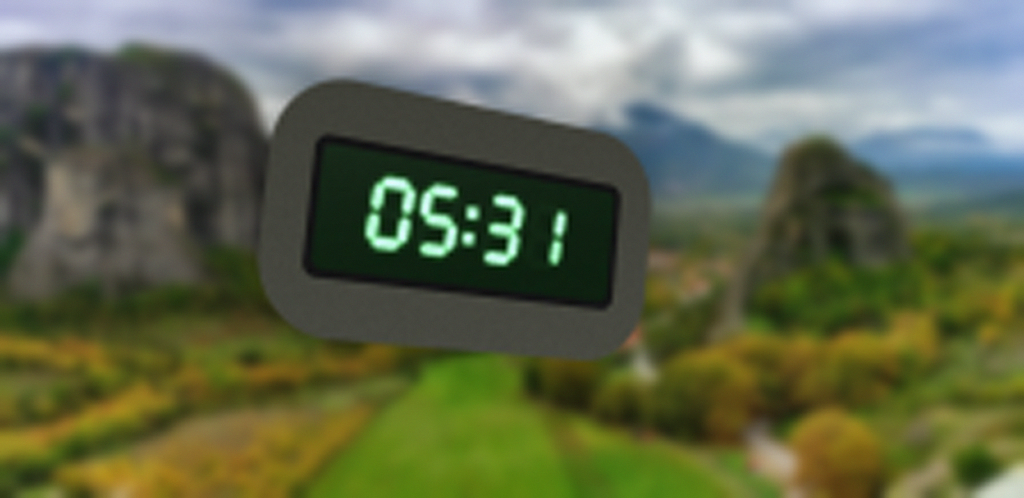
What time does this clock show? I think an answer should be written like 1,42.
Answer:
5,31
